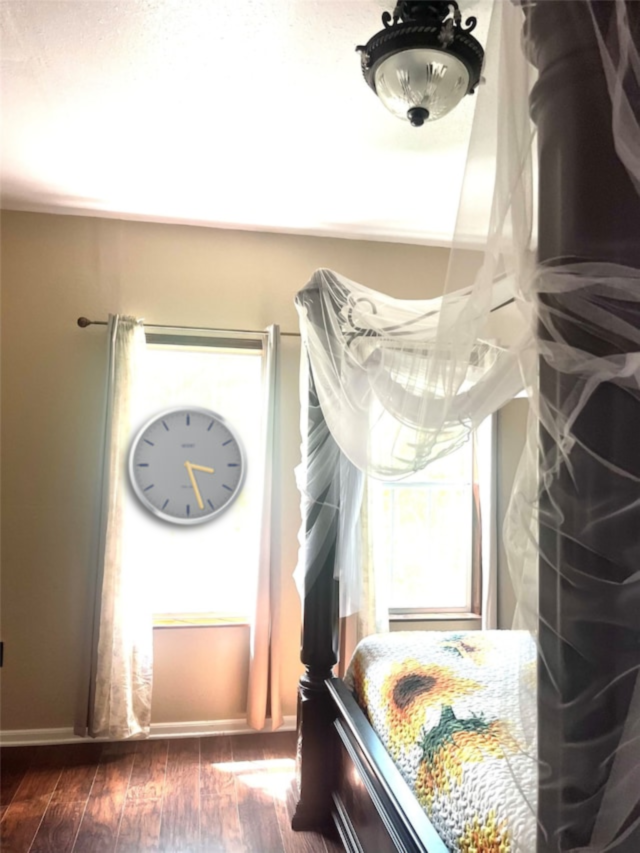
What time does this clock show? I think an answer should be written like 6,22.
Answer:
3,27
